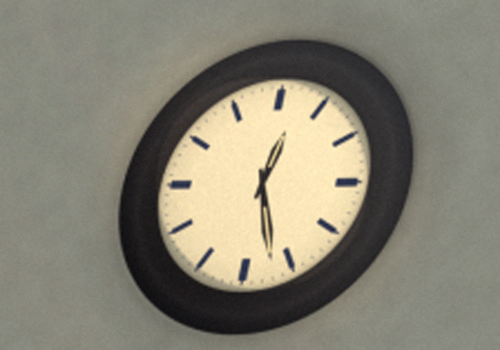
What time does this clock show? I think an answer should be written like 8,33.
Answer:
12,27
